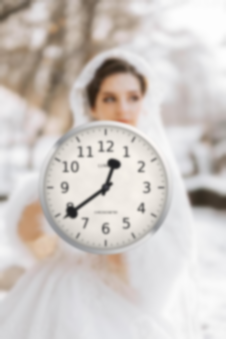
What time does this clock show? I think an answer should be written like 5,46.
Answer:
12,39
